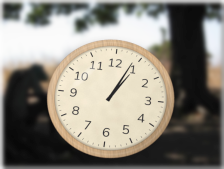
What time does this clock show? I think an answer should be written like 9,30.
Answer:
1,04
